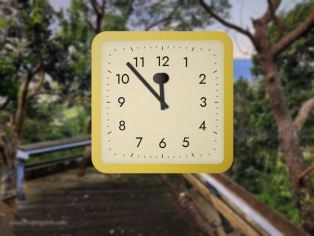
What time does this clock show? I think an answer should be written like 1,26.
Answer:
11,53
